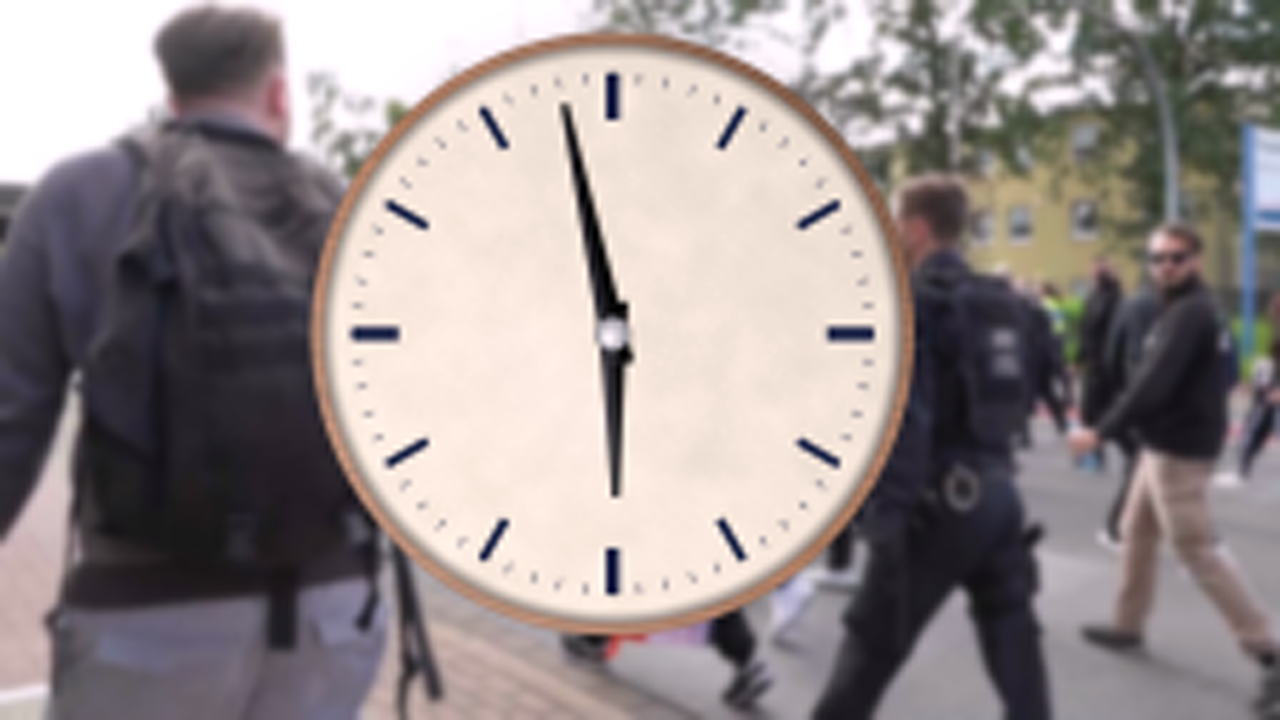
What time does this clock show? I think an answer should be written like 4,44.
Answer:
5,58
